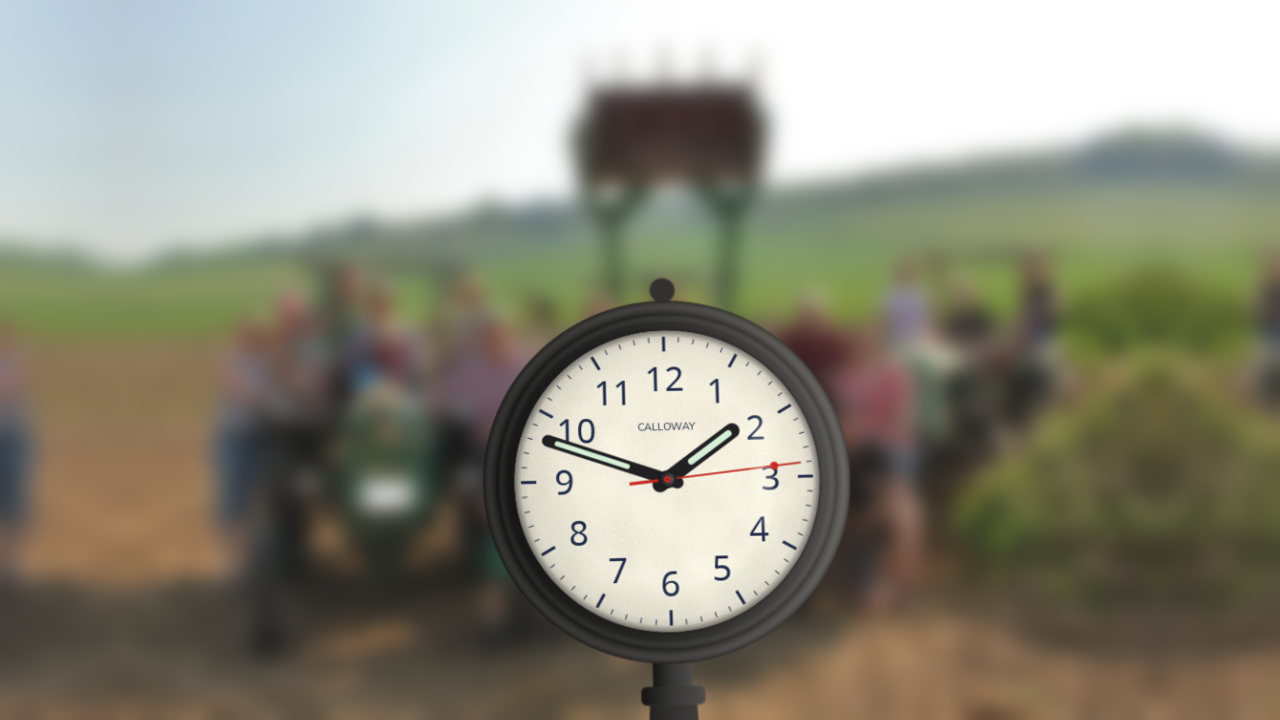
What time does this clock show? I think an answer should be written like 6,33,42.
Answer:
1,48,14
